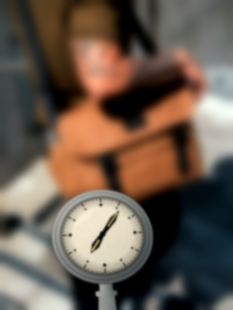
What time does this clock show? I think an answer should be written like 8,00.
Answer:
7,06
